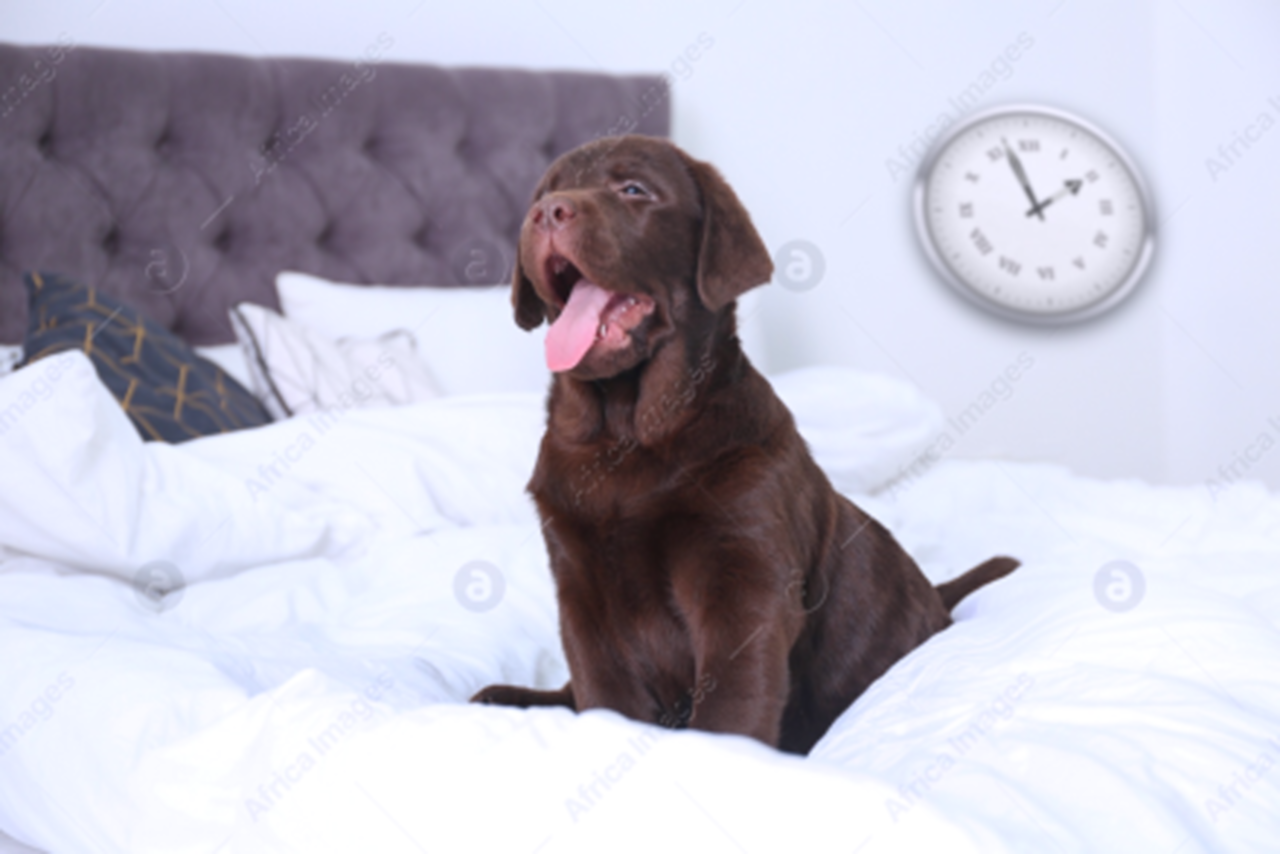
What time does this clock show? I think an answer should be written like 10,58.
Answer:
1,57
